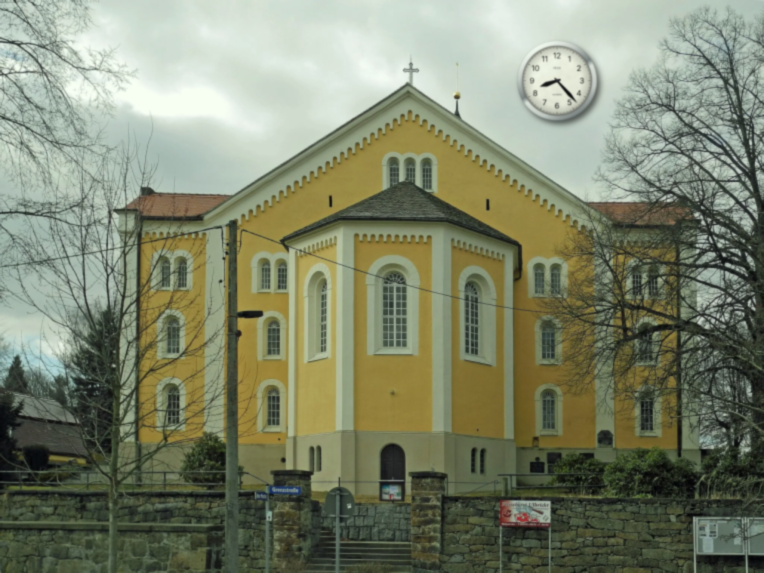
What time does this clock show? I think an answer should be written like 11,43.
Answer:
8,23
